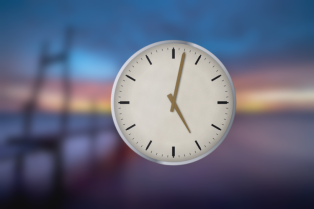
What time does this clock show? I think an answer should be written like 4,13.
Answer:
5,02
